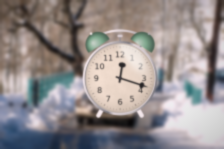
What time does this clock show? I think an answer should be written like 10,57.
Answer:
12,18
